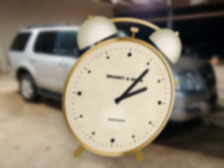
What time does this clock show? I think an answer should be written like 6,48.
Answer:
2,06
